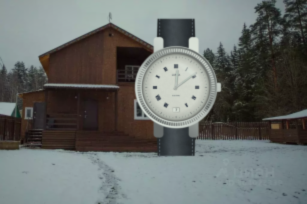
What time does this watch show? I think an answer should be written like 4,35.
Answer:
12,09
